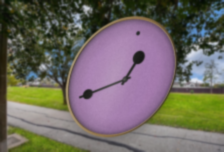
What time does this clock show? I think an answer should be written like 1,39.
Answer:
12,41
